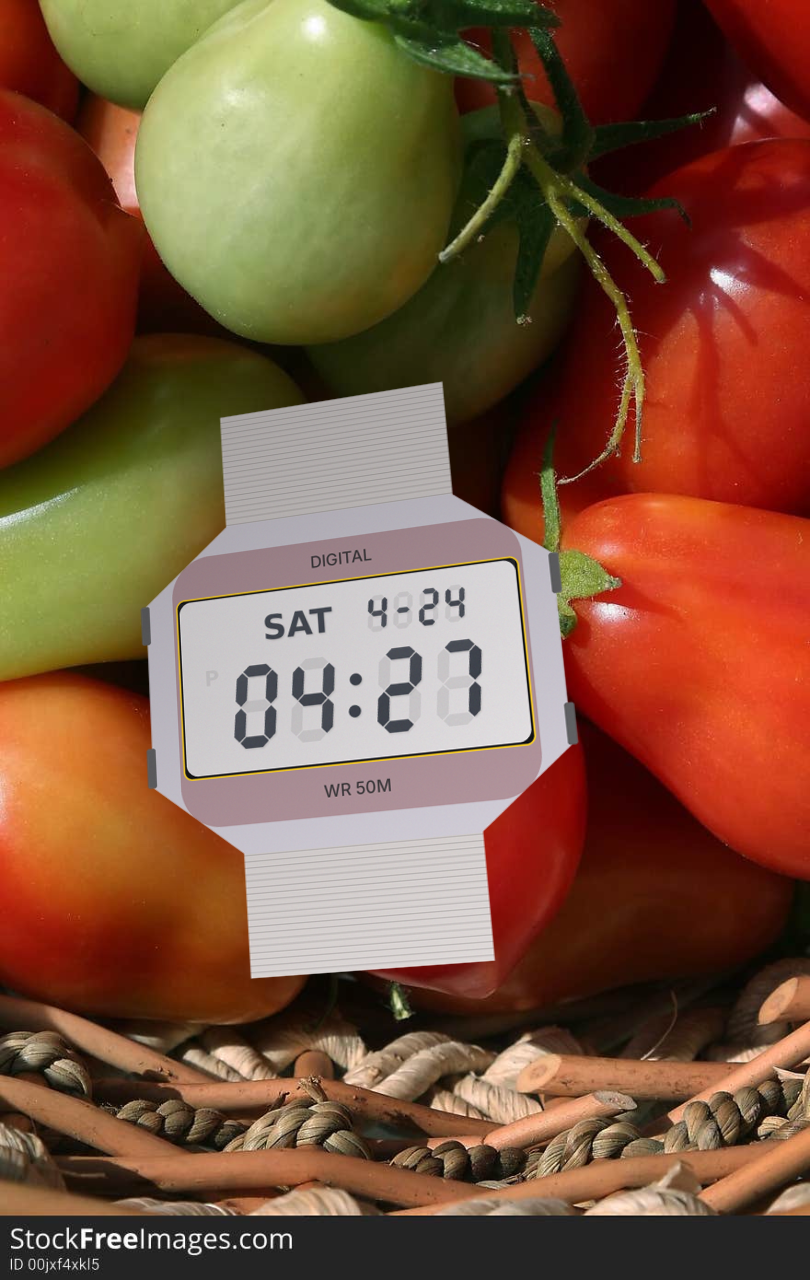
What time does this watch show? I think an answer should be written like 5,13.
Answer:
4,27
